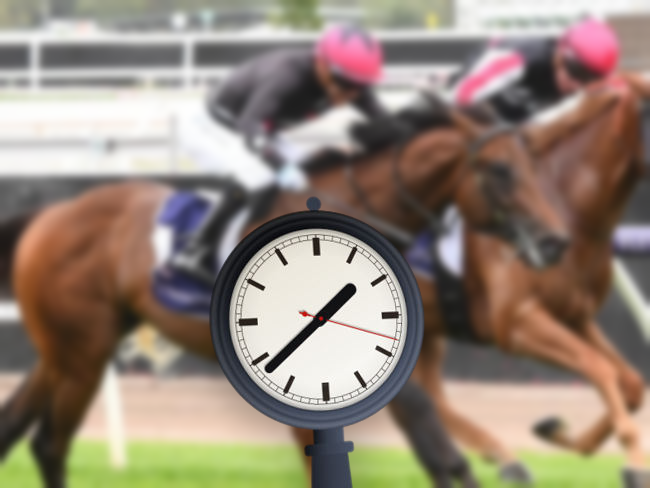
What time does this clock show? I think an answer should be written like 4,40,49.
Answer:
1,38,18
